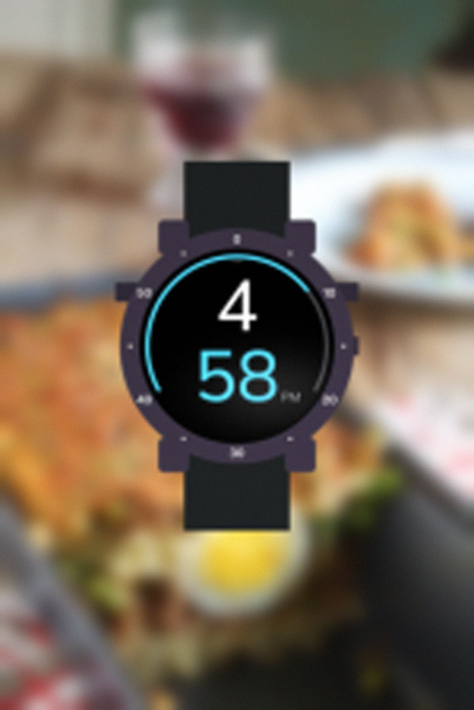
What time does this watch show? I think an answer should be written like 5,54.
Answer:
4,58
